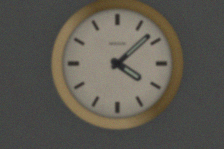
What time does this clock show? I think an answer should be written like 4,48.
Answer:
4,08
